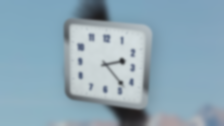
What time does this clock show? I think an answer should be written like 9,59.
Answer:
2,23
